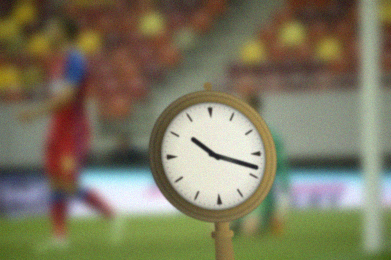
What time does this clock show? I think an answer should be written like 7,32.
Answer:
10,18
